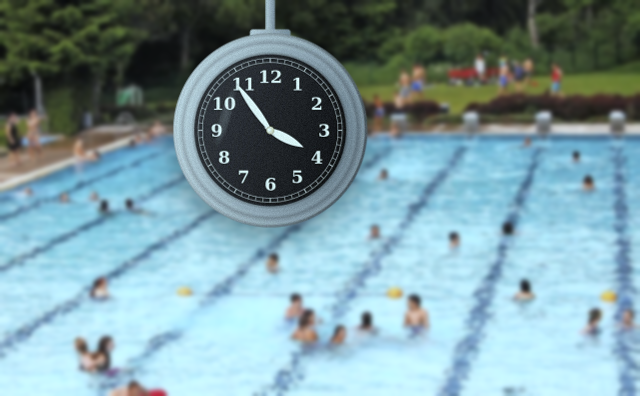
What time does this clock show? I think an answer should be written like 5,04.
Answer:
3,54
